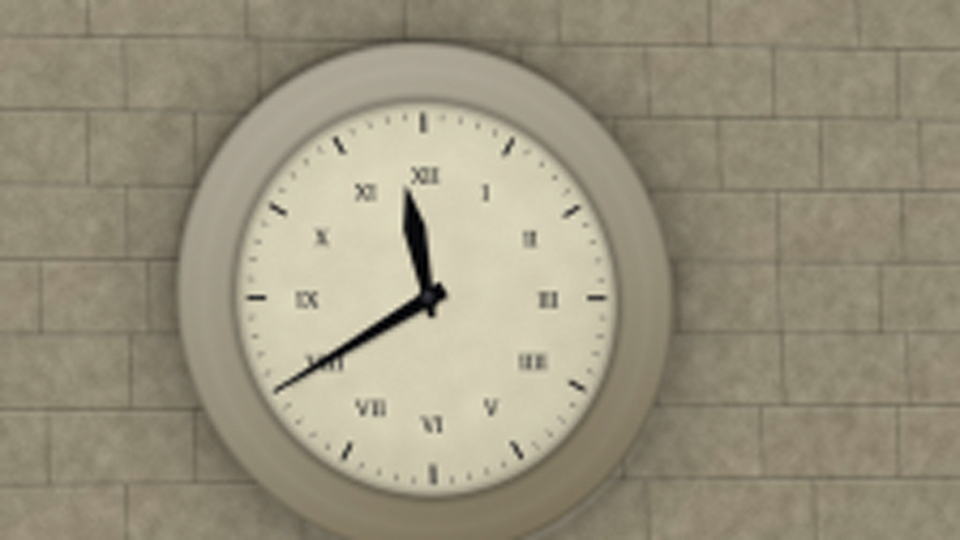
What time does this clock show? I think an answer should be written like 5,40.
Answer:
11,40
